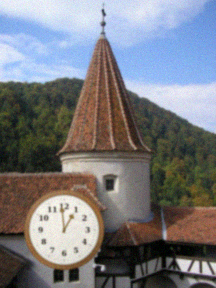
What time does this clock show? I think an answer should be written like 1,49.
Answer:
12,59
